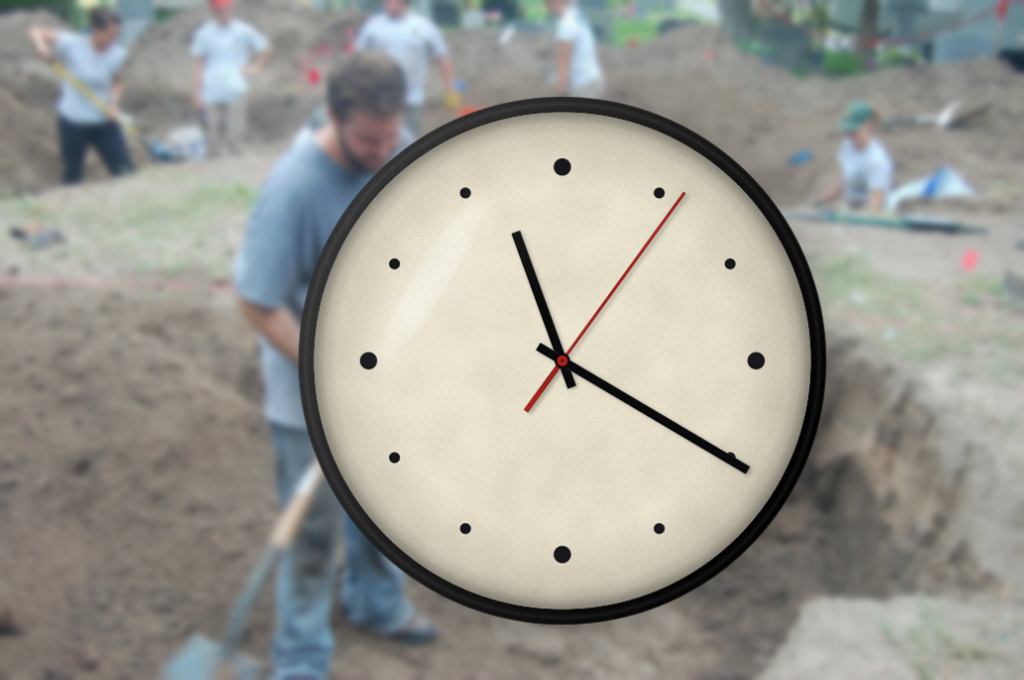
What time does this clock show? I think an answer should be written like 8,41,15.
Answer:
11,20,06
